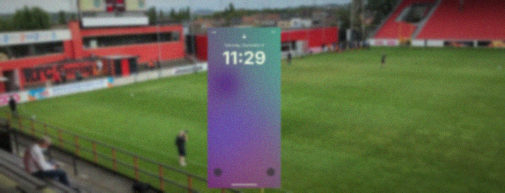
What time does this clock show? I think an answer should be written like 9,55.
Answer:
11,29
